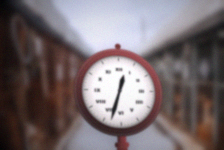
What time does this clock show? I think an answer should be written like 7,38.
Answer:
12,33
